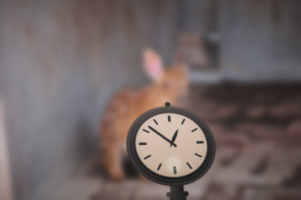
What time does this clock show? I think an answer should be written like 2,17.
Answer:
12,52
